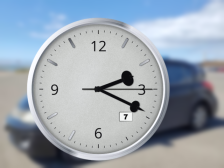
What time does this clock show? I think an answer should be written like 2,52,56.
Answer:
2,19,15
